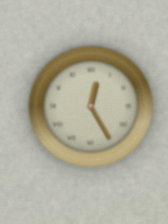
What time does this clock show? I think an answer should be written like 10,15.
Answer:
12,25
